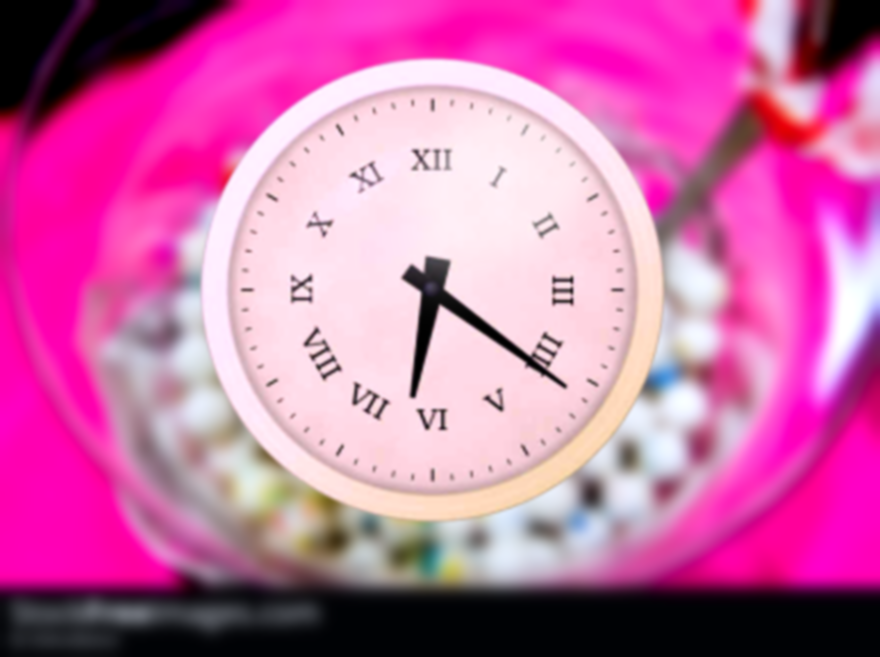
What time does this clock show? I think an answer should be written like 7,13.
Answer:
6,21
